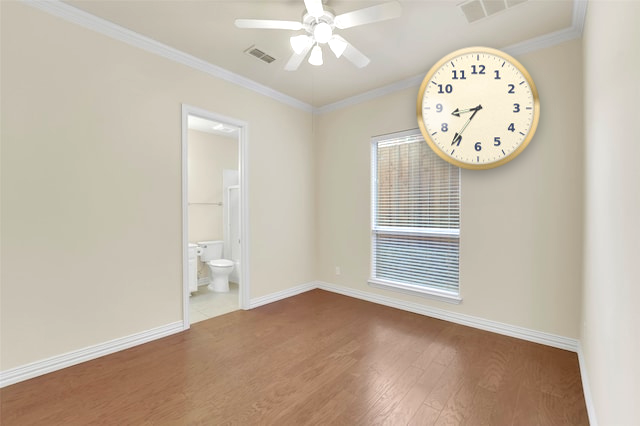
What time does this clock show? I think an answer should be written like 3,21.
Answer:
8,36
